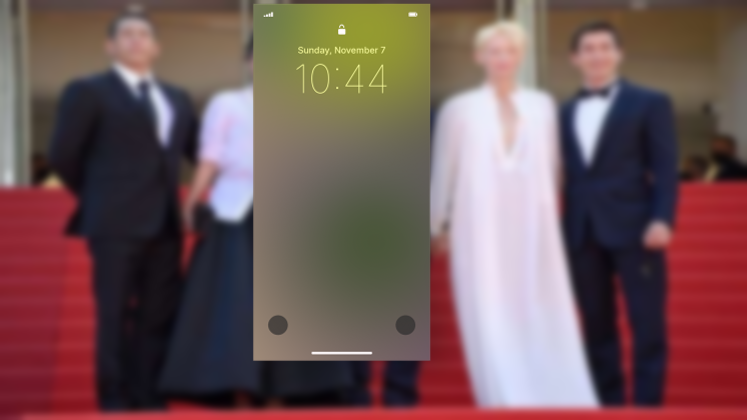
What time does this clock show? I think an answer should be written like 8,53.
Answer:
10,44
